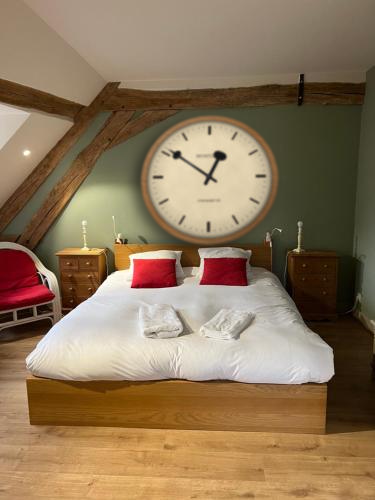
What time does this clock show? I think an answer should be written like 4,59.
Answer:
12,51
